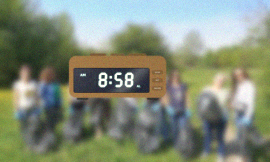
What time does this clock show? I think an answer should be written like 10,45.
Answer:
8,58
